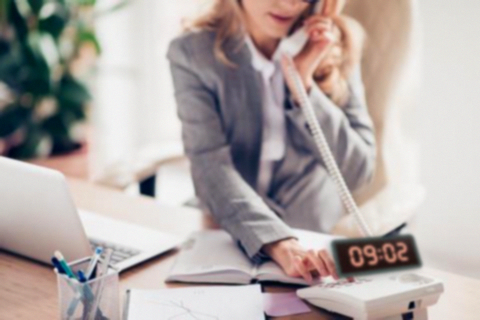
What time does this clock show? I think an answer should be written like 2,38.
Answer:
9,02
